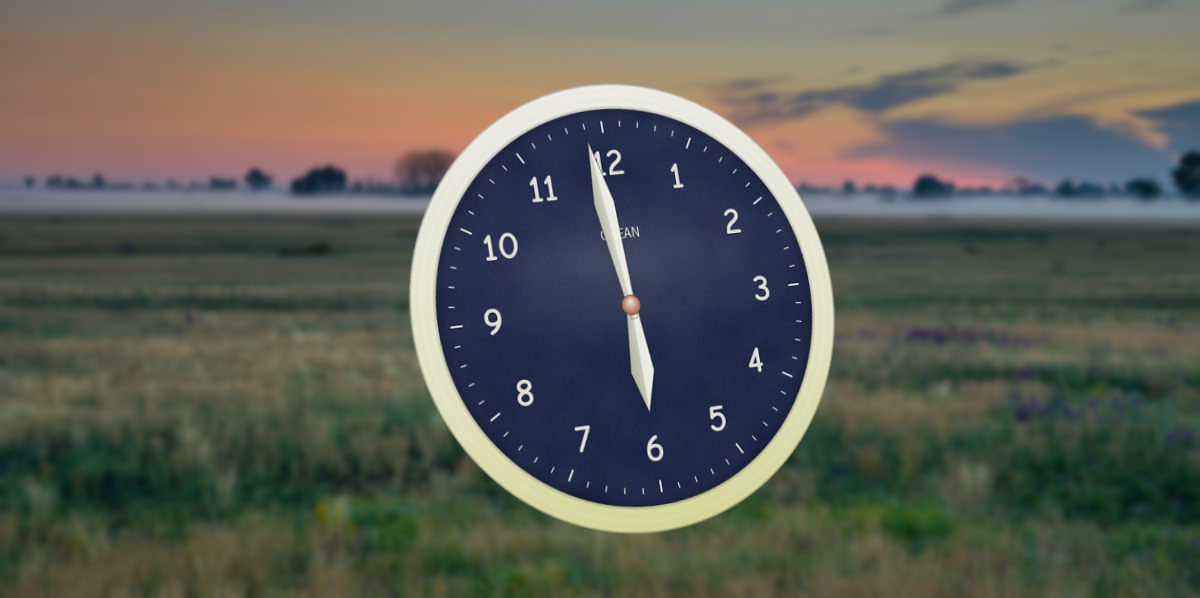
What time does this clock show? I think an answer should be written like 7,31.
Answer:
5,59
